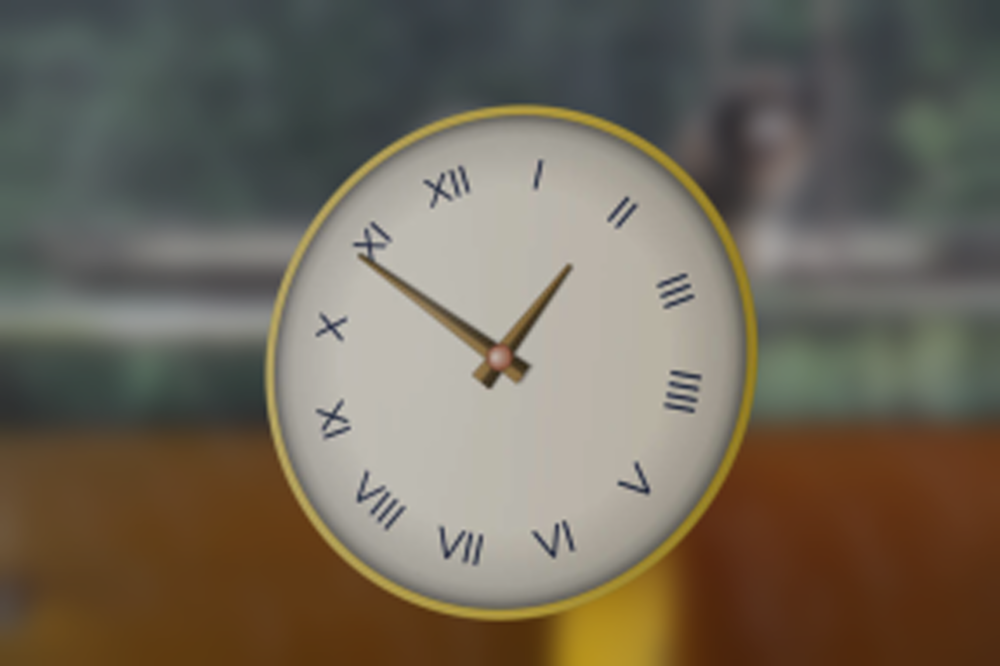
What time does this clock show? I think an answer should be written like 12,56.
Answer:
1,54
